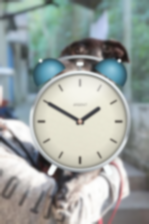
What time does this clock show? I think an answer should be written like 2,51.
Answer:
1,50
